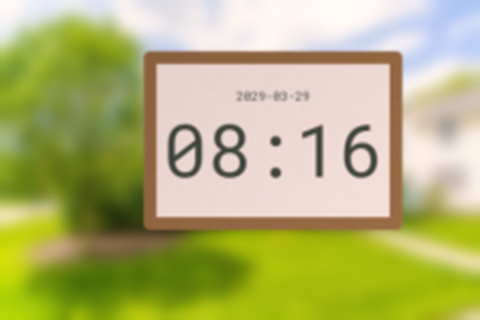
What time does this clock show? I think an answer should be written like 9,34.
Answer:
8,16
